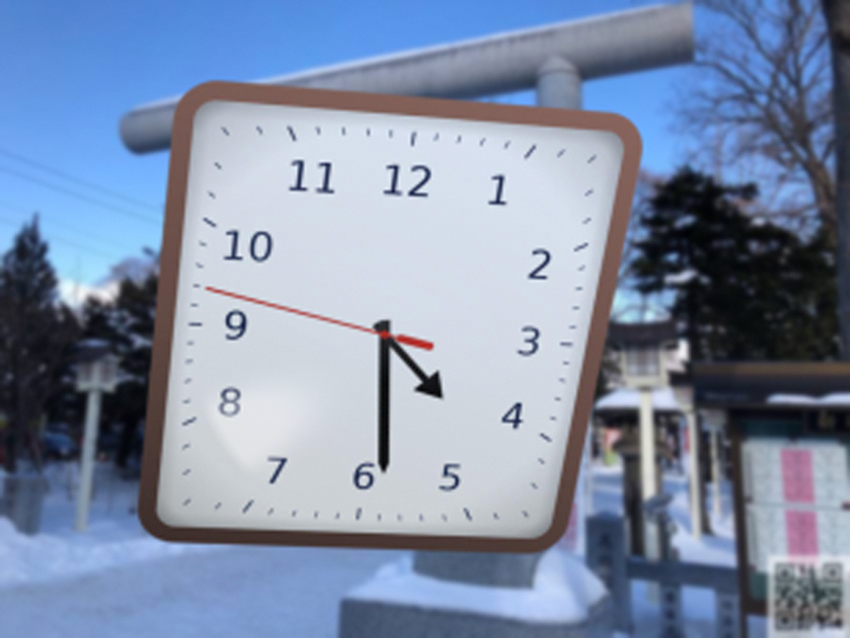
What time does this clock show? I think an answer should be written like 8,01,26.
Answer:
4,28,47
